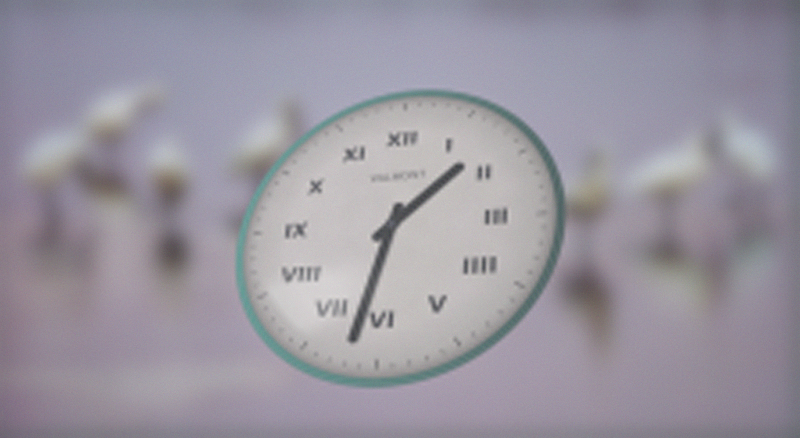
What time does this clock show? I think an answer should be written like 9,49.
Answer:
1,32
